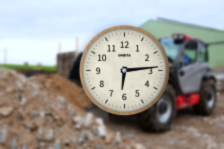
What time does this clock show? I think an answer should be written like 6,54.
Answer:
6,14
